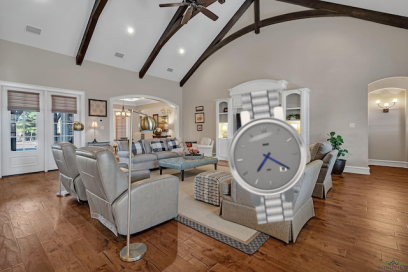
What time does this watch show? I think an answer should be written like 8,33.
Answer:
7,21
